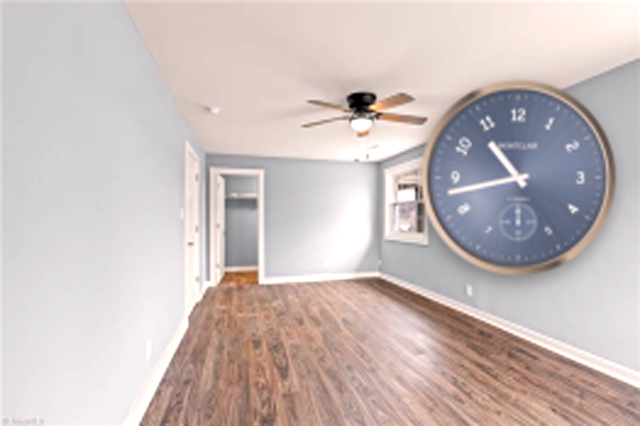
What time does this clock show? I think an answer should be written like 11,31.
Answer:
10,43
